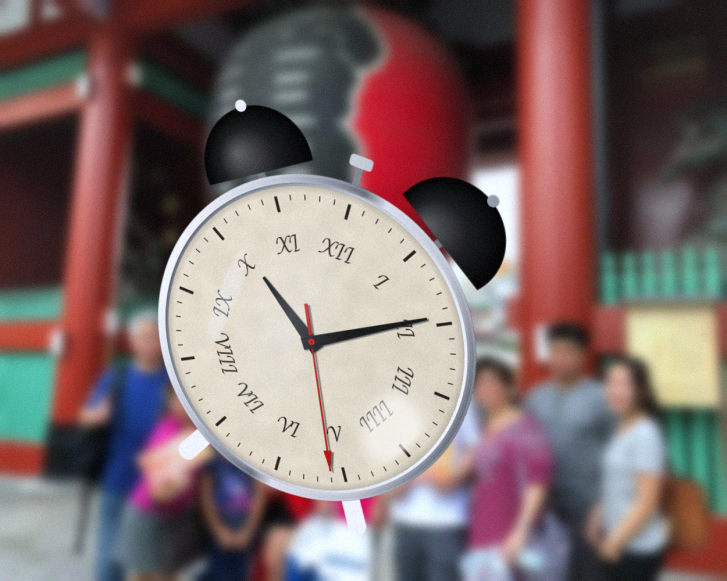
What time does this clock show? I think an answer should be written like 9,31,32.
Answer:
10,09,26
